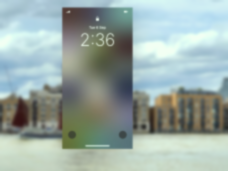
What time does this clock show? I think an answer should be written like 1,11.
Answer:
2,36
